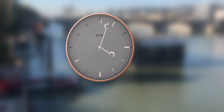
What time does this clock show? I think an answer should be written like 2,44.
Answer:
4,03
